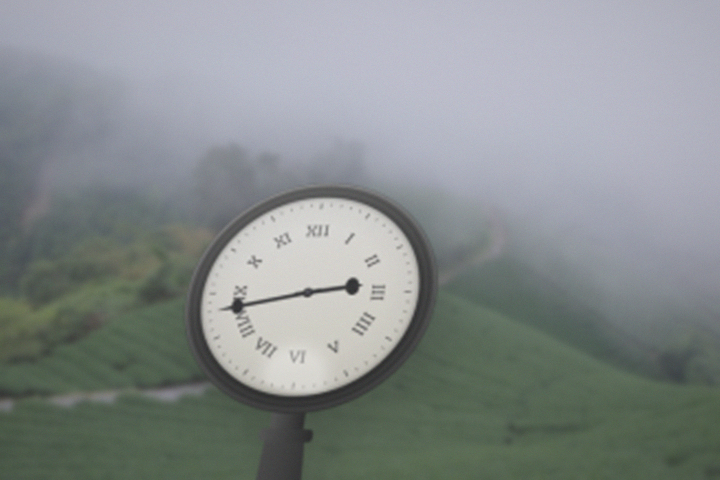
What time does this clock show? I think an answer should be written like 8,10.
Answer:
2,43
